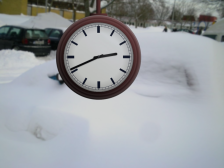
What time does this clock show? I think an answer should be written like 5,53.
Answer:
2,41
